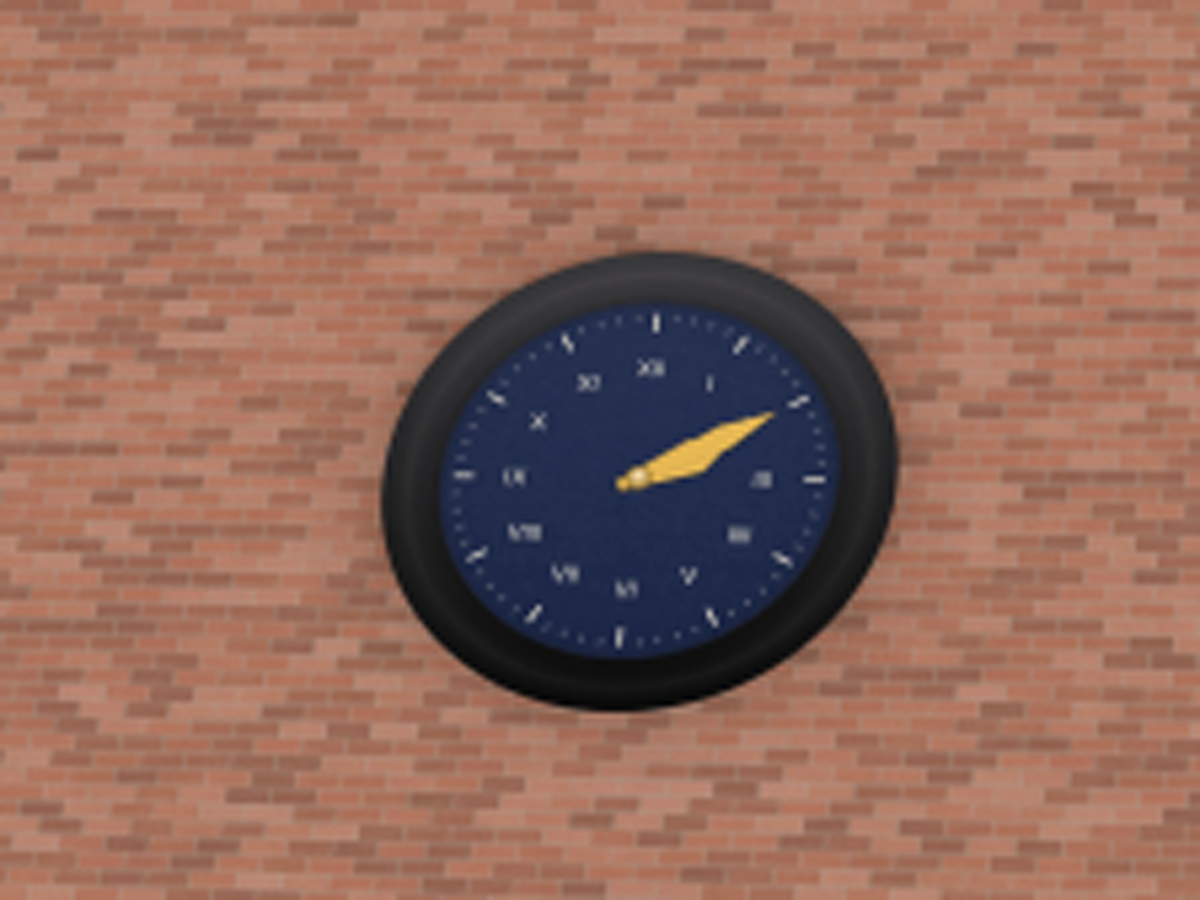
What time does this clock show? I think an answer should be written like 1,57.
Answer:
2,10
